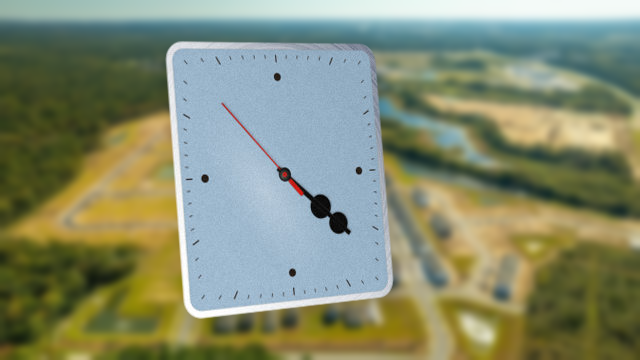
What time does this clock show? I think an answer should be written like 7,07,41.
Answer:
4,21,53
